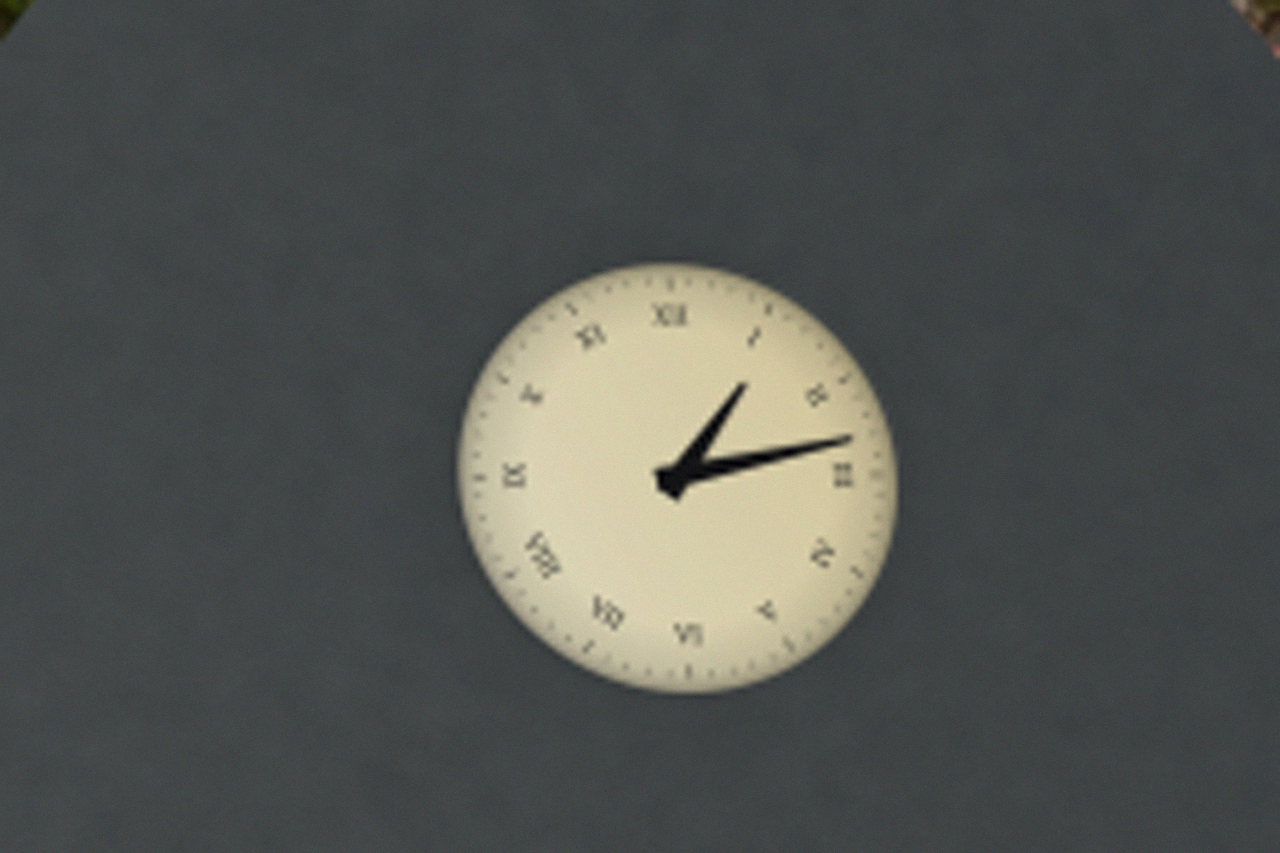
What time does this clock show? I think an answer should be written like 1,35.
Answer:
1,13
